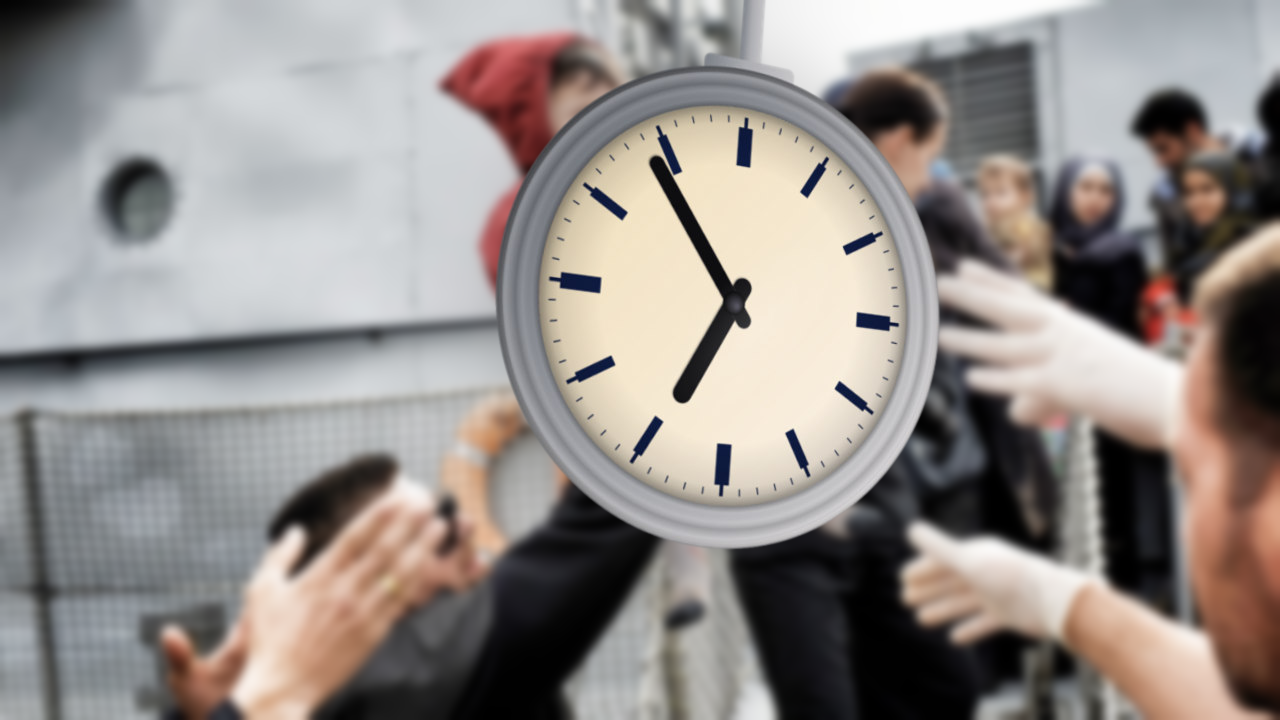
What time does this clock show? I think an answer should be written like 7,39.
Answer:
6,54
